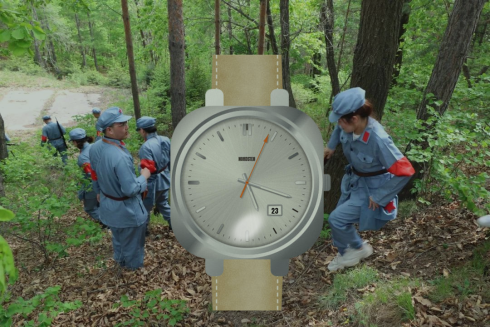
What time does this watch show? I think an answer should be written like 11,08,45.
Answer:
5,18,04
